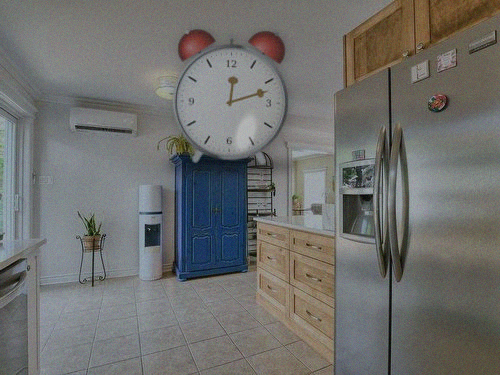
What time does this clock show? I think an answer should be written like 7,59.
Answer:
12,12
